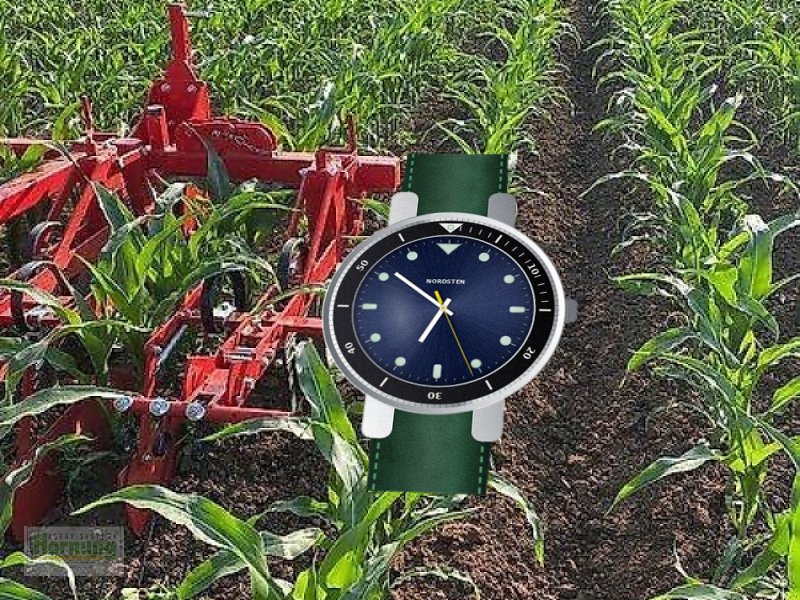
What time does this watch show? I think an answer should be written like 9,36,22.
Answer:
6,51,26
